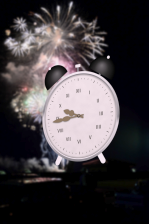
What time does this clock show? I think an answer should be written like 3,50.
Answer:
9,44
